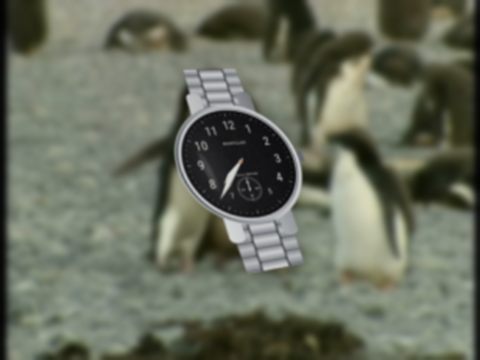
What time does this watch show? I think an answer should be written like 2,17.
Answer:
7,37
